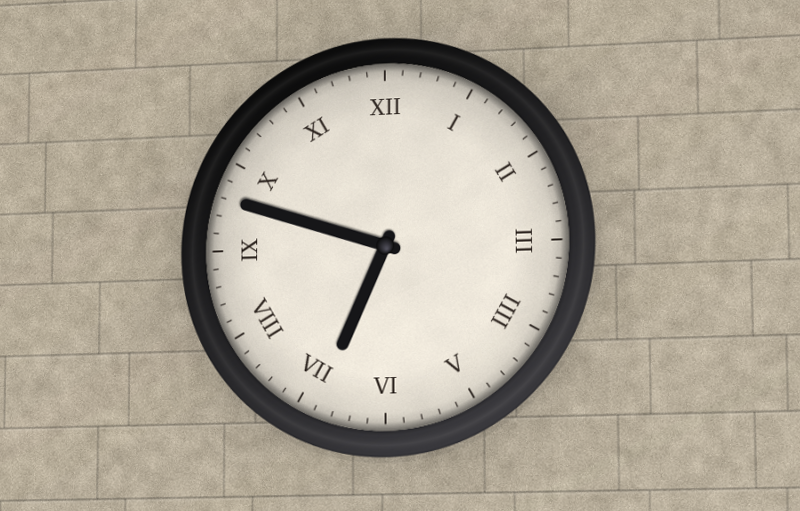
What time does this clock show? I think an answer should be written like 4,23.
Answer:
6,48
